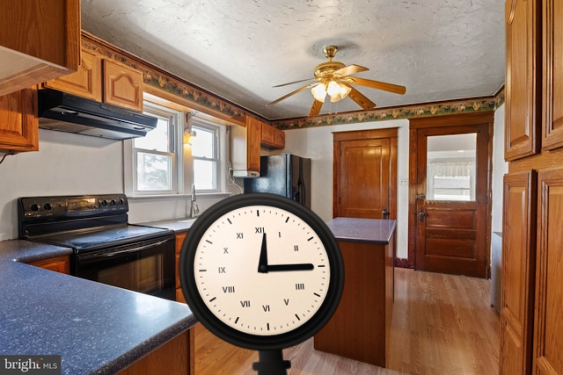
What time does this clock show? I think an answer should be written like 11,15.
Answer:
12,15
